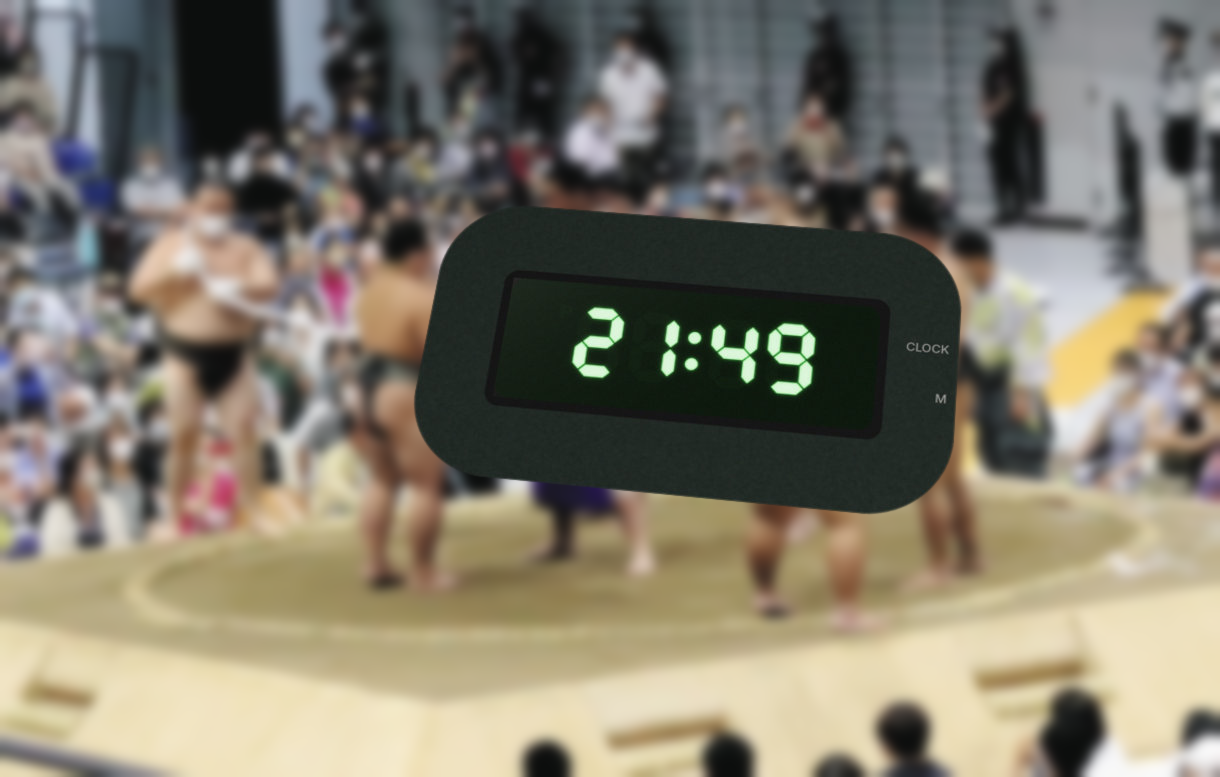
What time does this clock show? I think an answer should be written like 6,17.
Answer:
21,49
